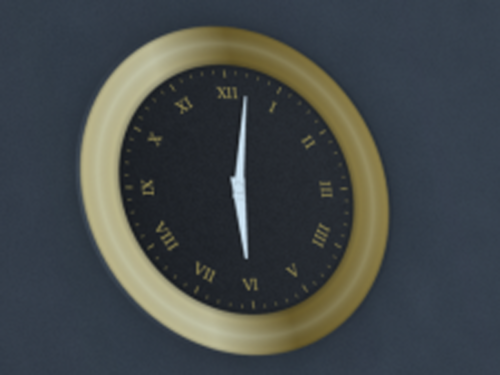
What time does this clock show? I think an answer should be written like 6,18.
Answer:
6,02
